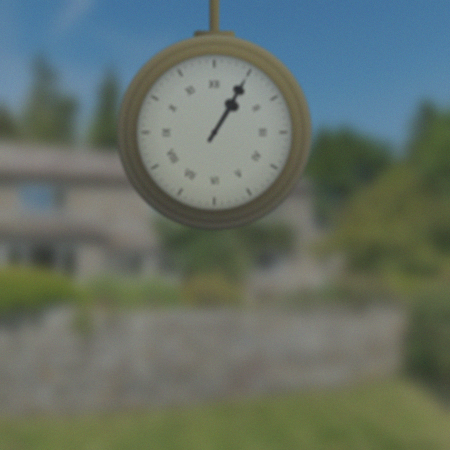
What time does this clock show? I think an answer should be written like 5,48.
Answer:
1,05
